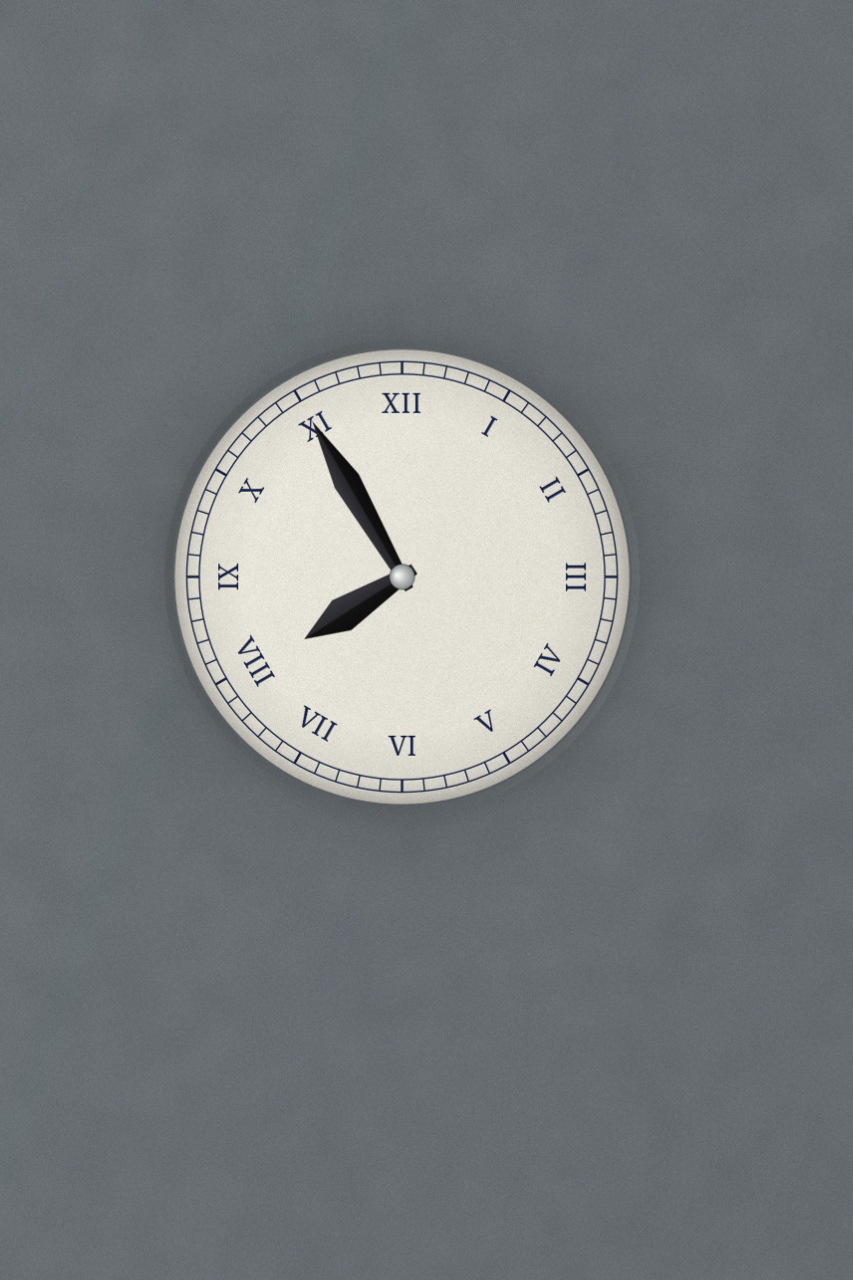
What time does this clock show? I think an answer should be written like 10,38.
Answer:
7,55
